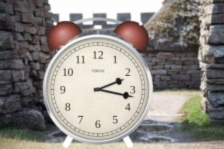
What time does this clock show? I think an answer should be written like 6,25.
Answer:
2,17
